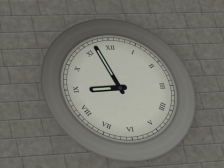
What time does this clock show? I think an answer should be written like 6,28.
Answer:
8,57
